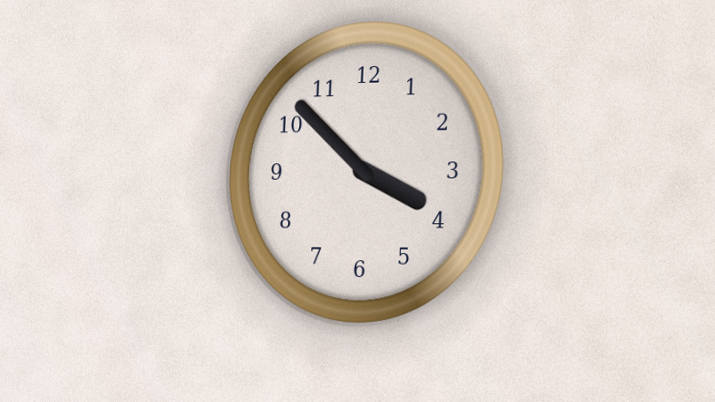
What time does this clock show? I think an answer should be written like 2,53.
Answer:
3,52
